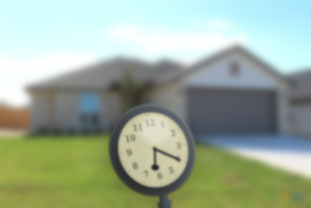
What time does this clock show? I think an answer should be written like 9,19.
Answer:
6,20
